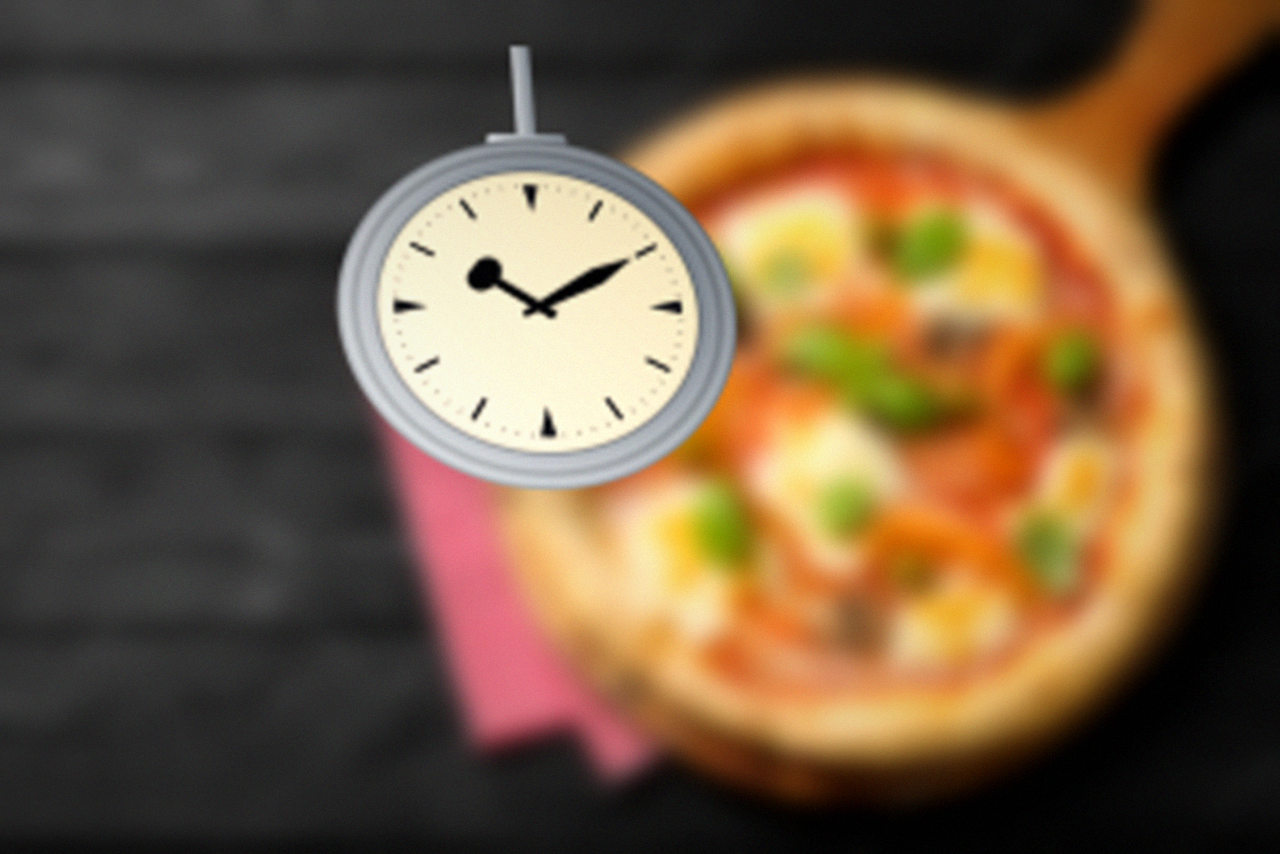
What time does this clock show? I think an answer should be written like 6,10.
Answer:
10,10
